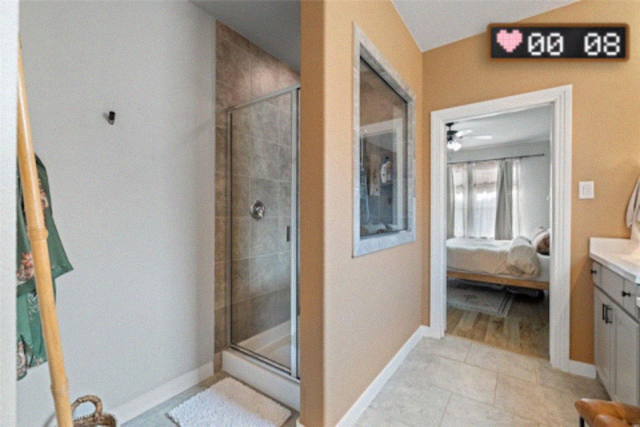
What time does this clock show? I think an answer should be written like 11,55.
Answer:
0,08
